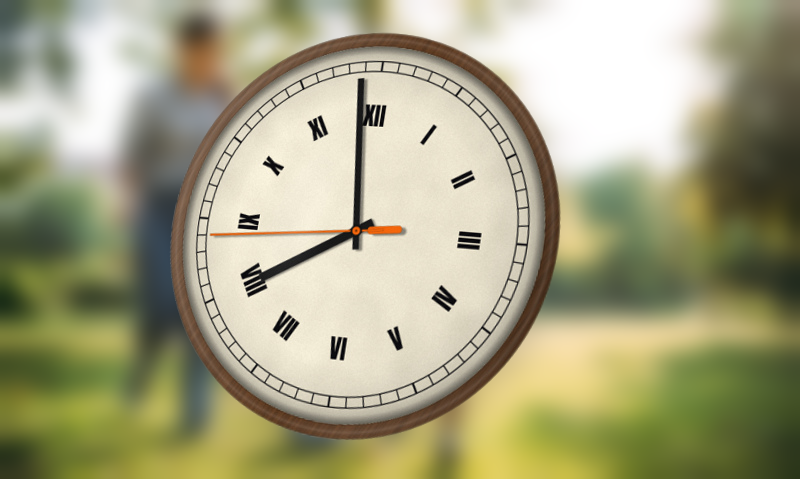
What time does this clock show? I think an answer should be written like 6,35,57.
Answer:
7,58,44
